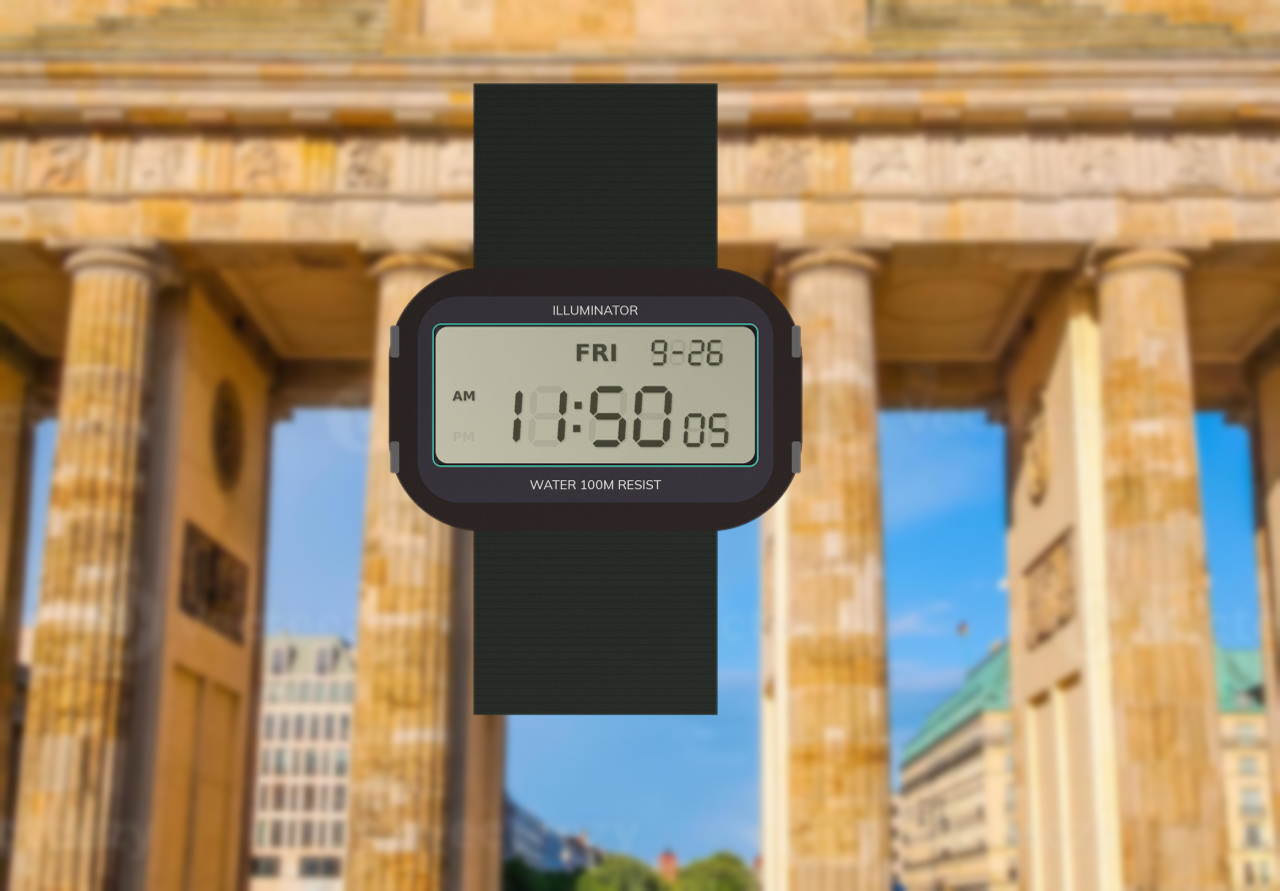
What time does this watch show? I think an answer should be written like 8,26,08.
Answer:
11,50,05
